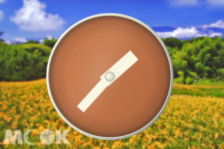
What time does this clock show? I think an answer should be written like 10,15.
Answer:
1,37
